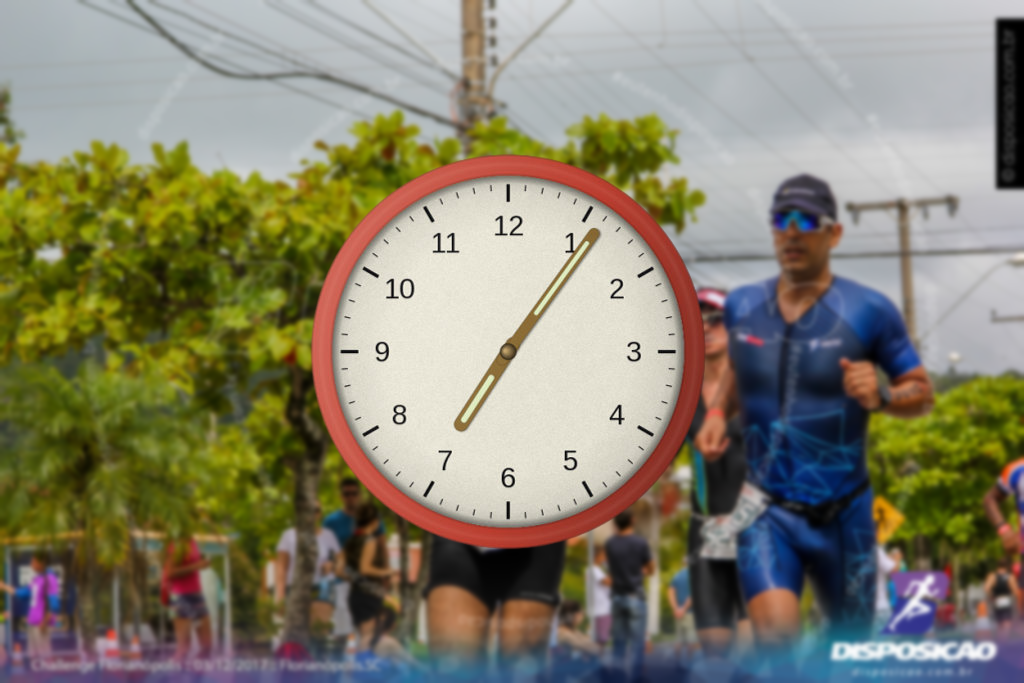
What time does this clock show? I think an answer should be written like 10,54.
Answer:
7,06
